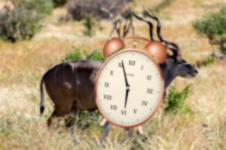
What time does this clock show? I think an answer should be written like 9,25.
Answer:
5,56
